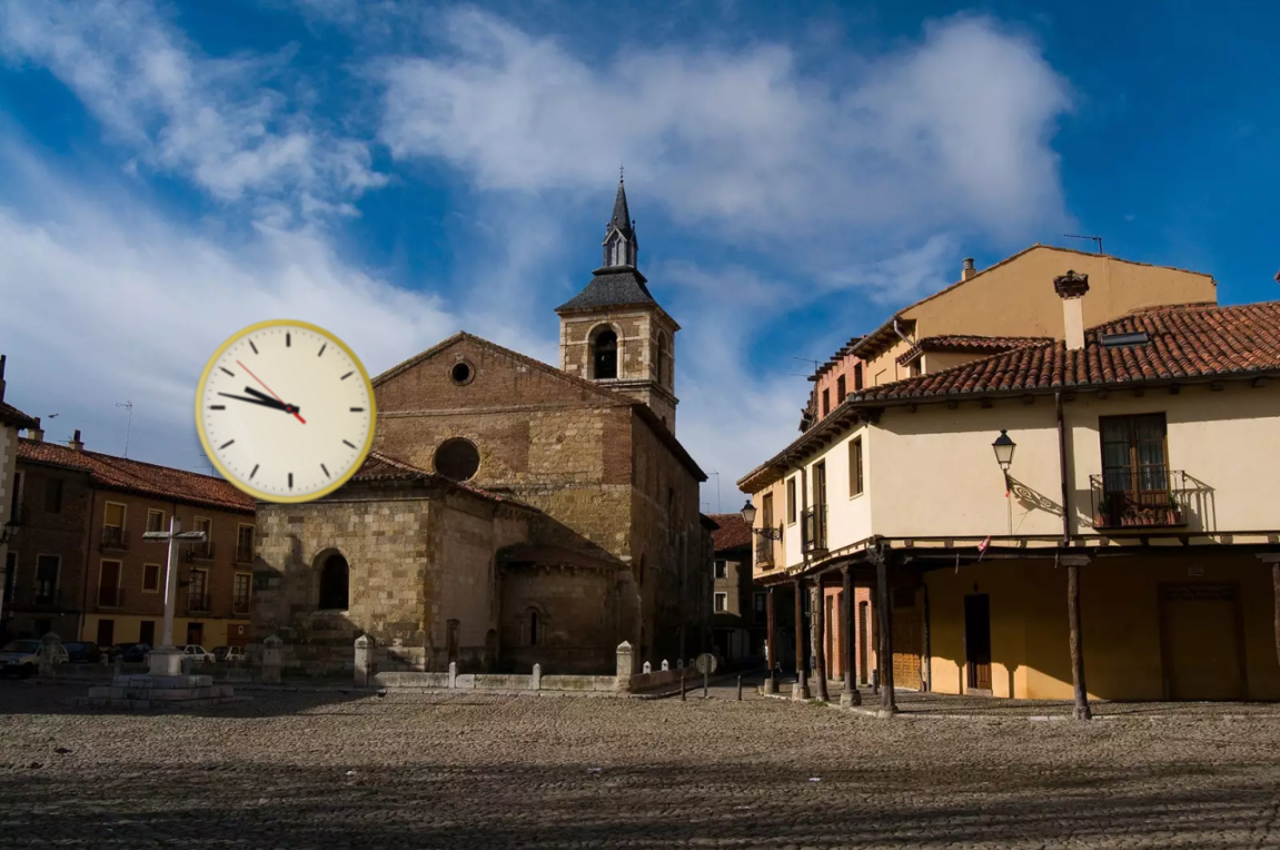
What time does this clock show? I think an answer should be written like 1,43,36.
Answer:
9,46,52
